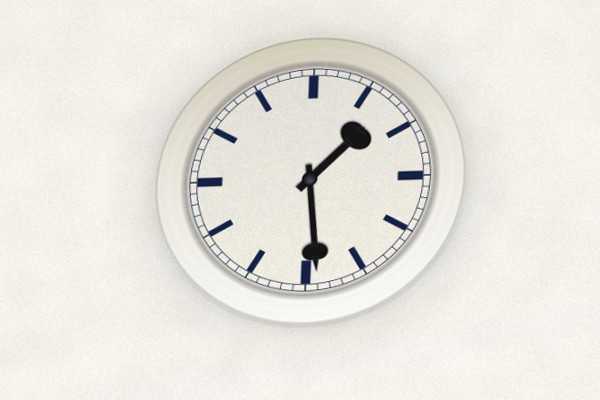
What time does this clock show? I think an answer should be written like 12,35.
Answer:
1,29
